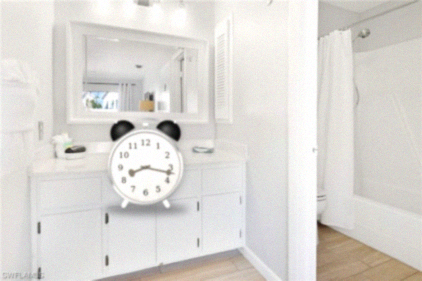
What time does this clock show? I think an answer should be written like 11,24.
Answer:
8,17
